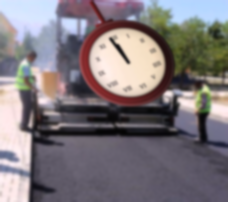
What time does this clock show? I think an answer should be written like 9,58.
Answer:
11,59
